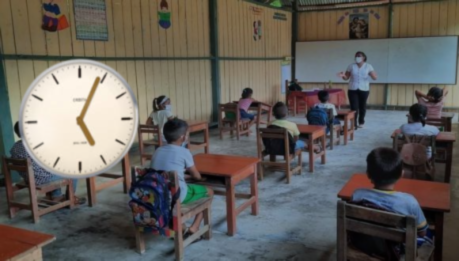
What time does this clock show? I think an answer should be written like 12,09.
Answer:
5,04
